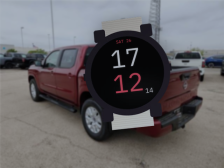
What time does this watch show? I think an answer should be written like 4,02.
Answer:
17,12
